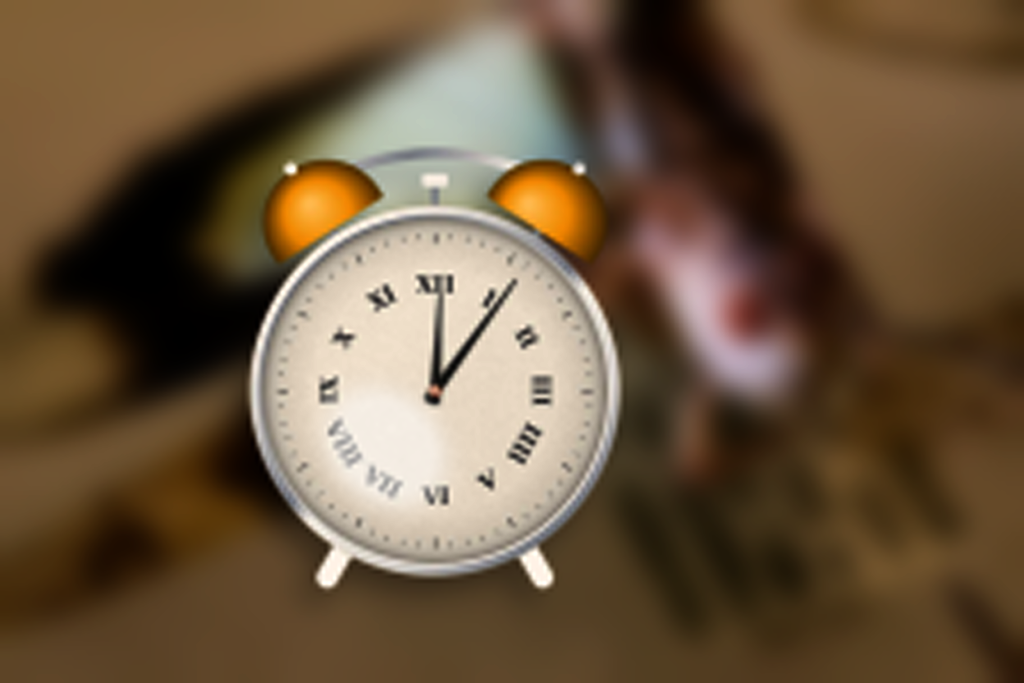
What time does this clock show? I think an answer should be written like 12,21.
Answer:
12,06
